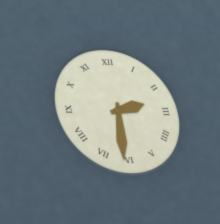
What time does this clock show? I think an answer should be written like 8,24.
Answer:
2,31
